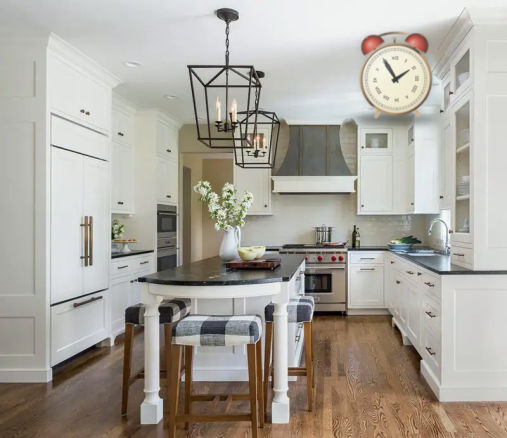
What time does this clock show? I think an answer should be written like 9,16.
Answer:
1,55
